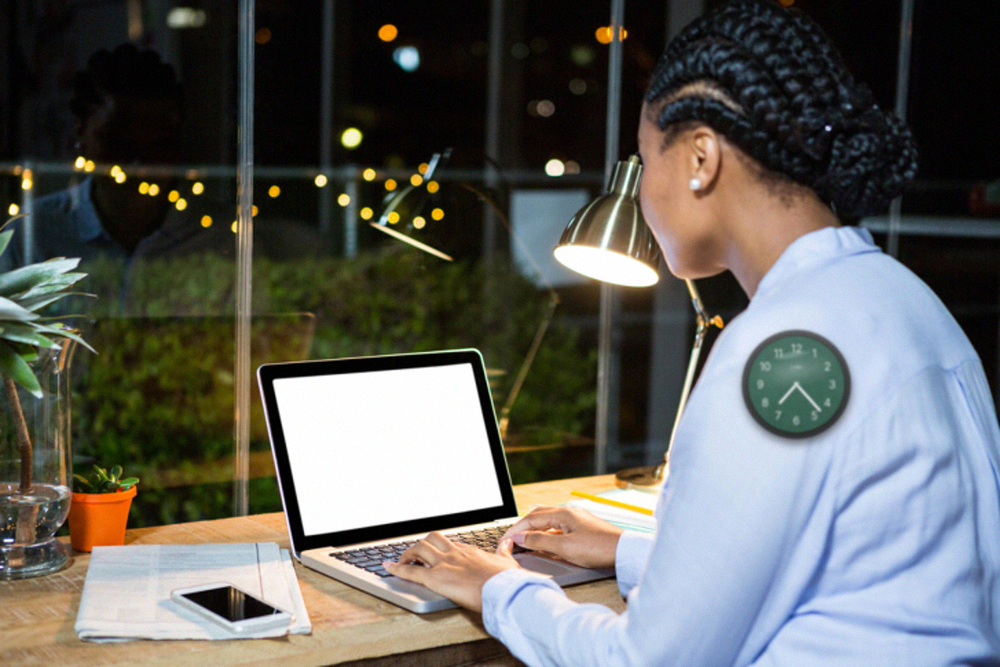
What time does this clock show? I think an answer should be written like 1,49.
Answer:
7,23
